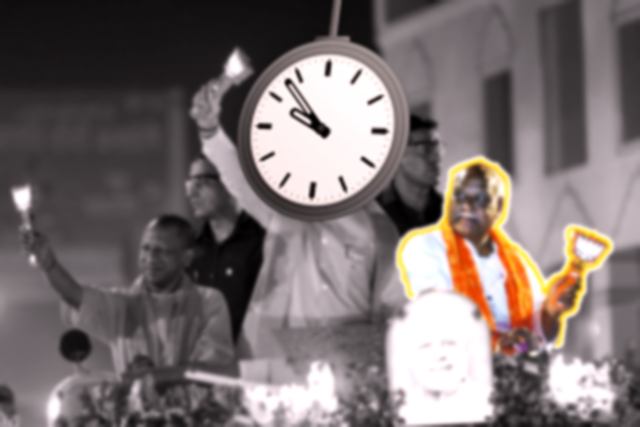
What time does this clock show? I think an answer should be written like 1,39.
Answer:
9,53
